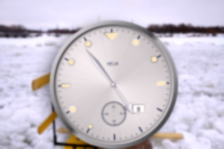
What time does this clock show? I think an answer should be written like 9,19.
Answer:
4,54
